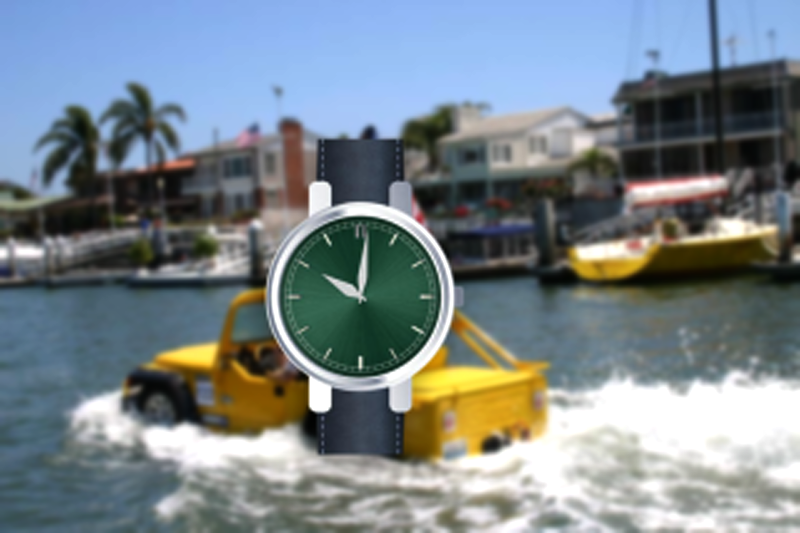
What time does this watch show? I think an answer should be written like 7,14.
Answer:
10,01
